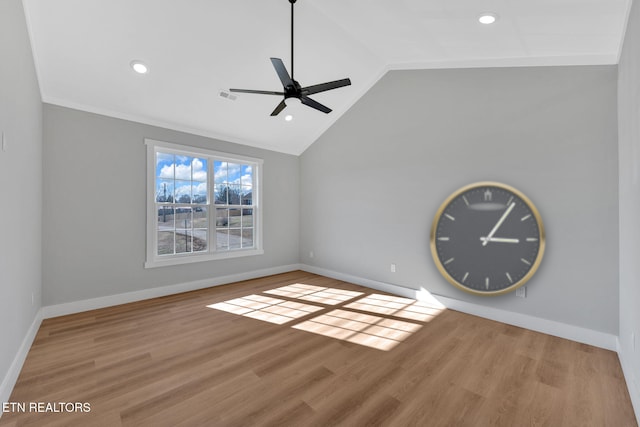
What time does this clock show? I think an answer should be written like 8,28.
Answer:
3,06
